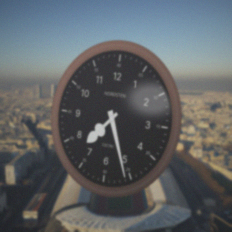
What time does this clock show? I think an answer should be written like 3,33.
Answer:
7,26
